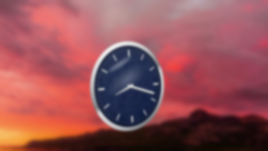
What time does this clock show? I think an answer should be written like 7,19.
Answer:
8,18
